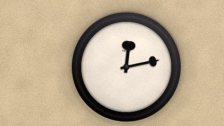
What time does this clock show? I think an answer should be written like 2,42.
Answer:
12,13
